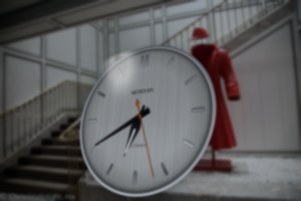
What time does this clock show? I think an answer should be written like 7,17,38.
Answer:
6,40,27
